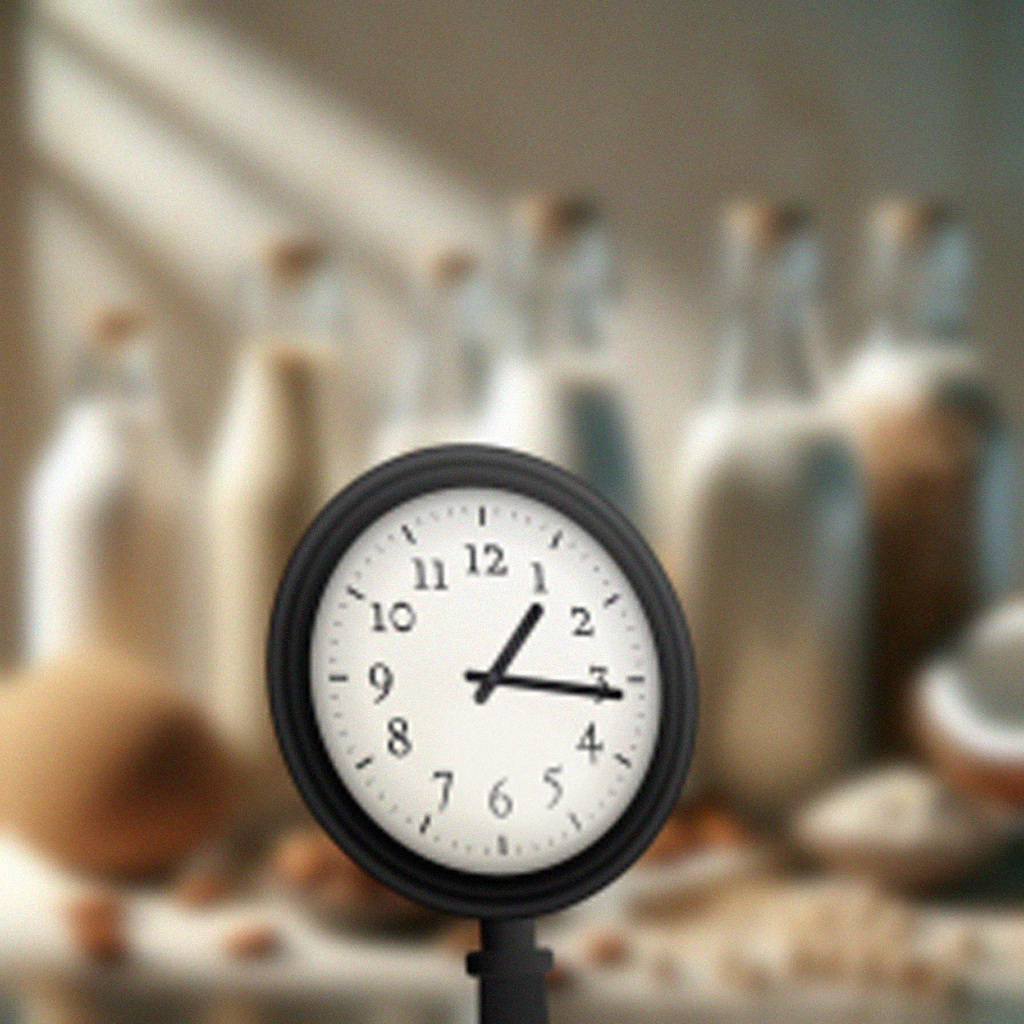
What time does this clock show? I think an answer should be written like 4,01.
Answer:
1,16
